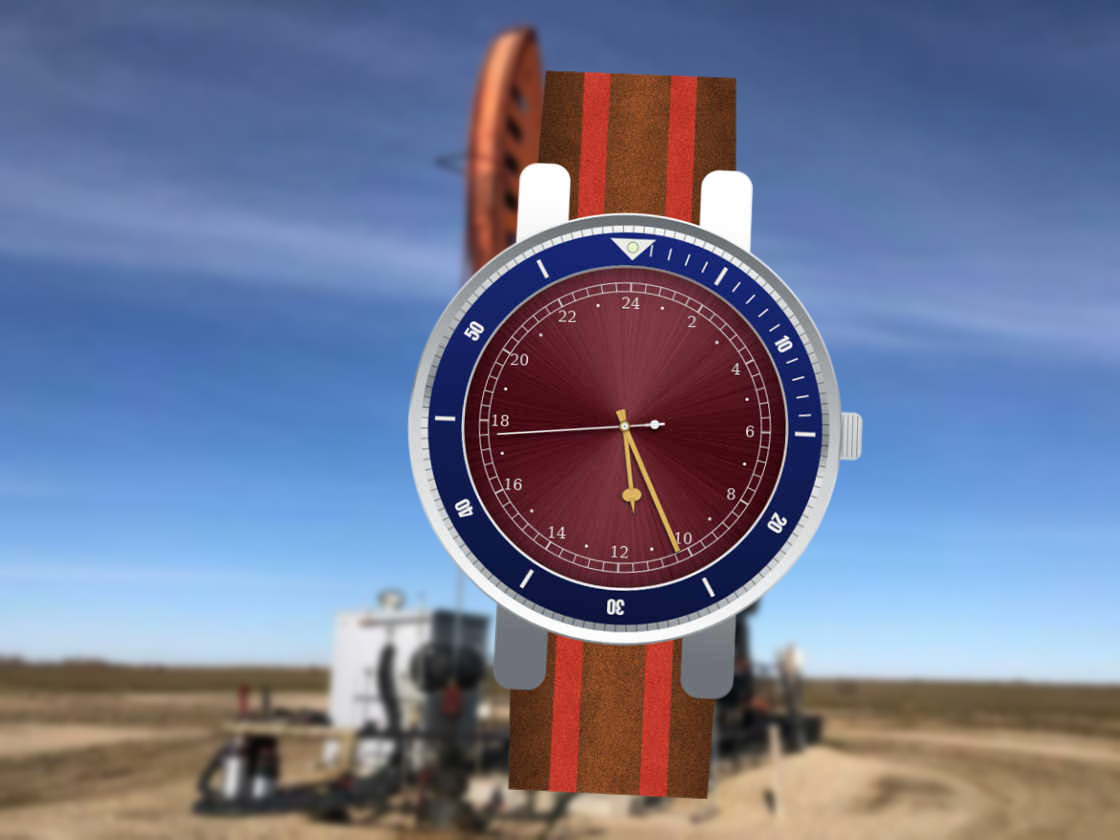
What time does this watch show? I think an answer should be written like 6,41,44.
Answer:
11,25,44
